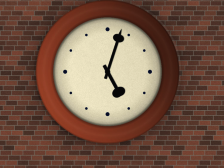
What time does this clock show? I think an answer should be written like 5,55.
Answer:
5,03
